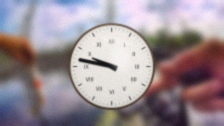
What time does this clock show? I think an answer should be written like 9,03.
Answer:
9,47
